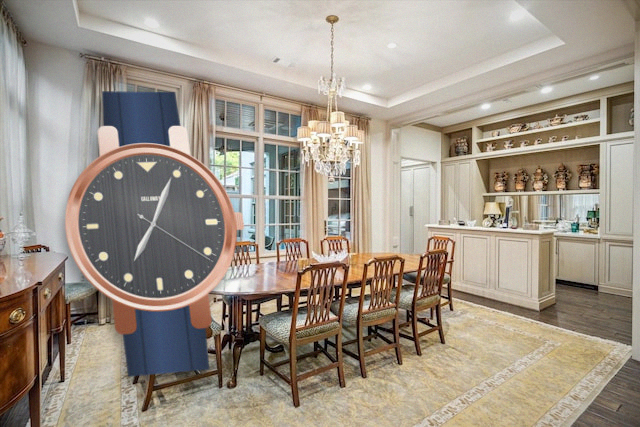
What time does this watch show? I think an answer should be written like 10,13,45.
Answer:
7,04,21
